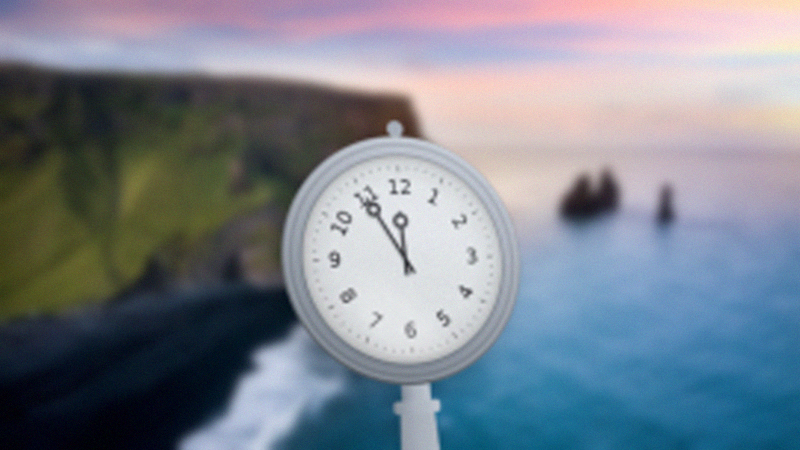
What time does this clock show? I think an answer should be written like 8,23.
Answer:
11,55
